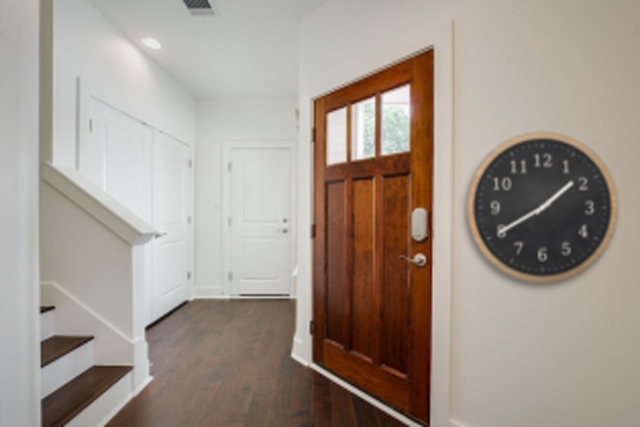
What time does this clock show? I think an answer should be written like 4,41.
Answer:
1,40
